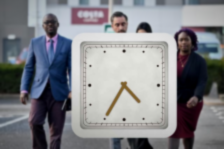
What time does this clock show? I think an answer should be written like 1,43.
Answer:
4,35
